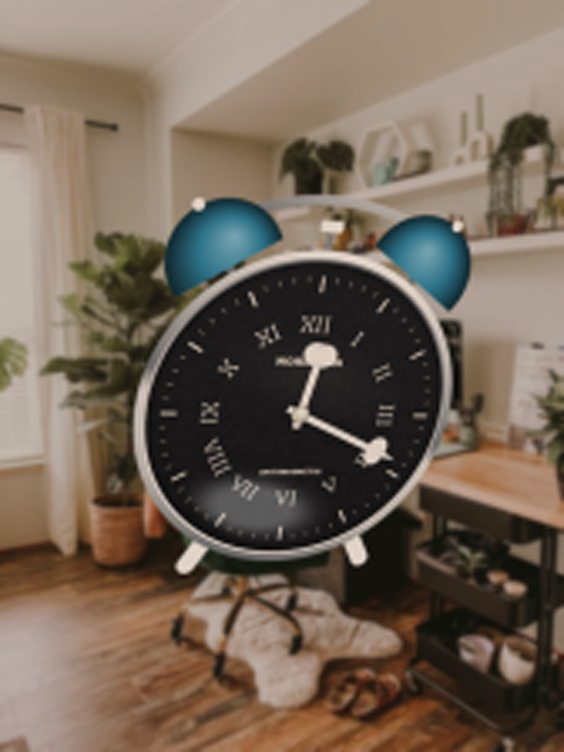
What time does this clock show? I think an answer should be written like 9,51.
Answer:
12,19
